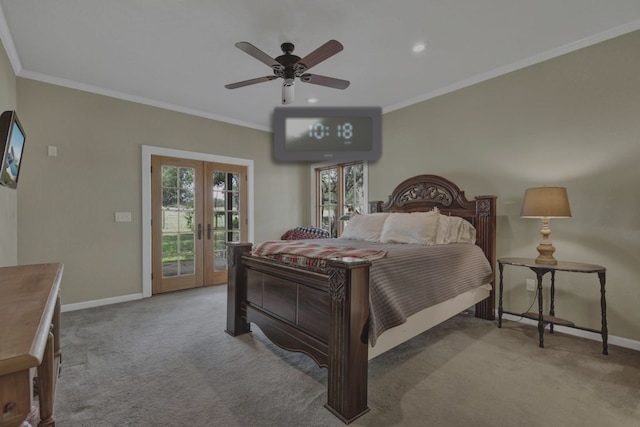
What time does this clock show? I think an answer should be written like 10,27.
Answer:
10,18
